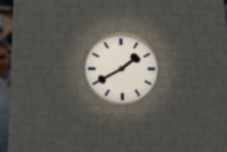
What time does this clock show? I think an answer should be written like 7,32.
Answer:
1,40
